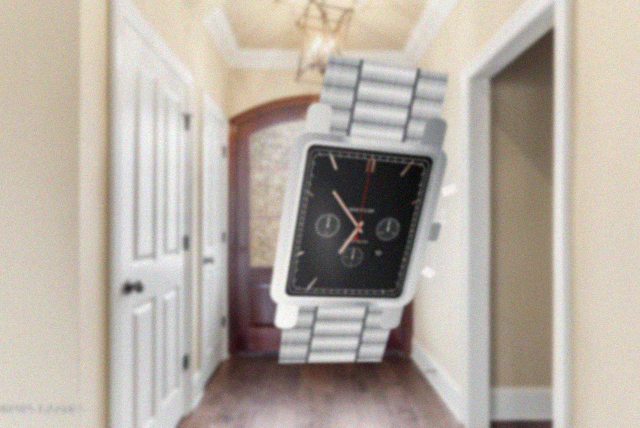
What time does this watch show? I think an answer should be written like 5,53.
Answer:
6,53
